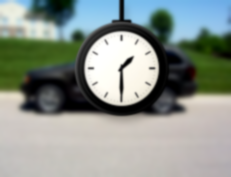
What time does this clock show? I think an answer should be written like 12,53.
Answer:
1,30
